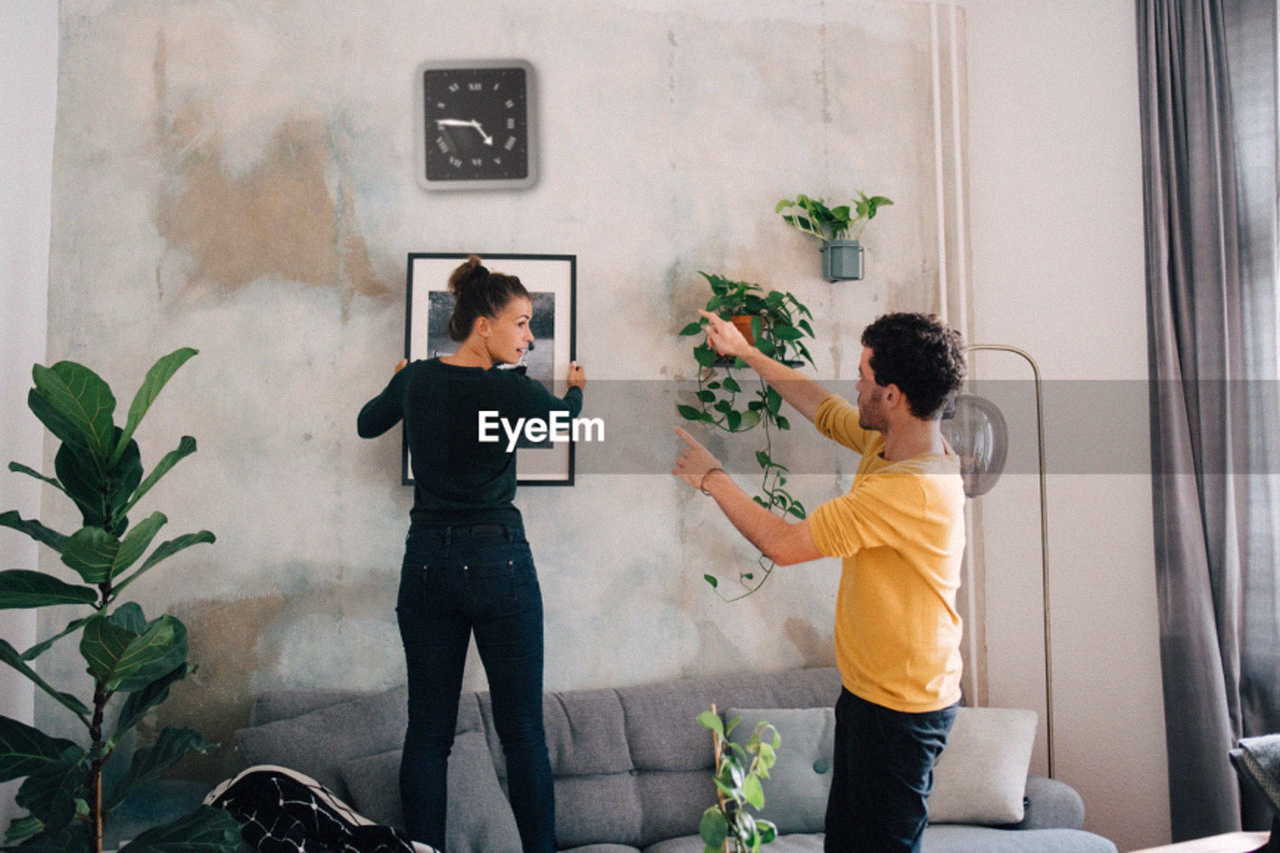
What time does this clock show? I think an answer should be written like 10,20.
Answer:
4,46
